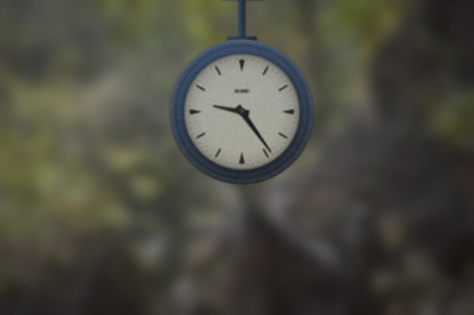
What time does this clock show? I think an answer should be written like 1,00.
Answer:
9,24
